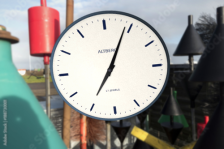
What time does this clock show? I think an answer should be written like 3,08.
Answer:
7,04
